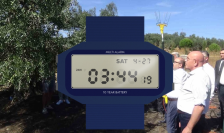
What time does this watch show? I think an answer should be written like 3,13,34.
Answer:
3,44,19
